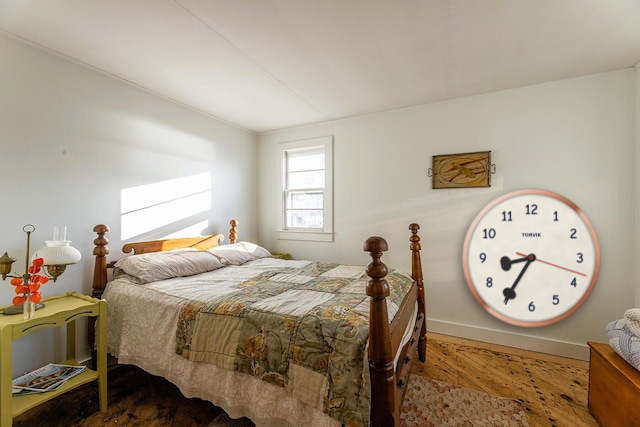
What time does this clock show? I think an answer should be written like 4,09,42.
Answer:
8,35,18
